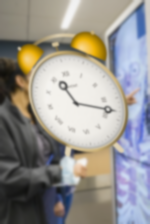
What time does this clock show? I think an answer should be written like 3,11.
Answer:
11,18
